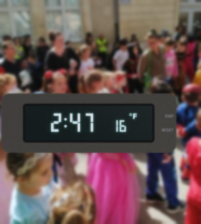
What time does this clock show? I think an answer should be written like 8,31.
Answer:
2,47
